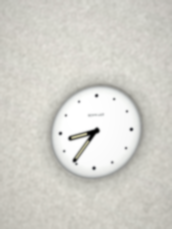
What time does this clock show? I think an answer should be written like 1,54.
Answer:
8,36
